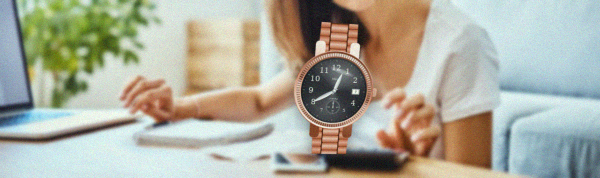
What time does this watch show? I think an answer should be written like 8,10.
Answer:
12,40
